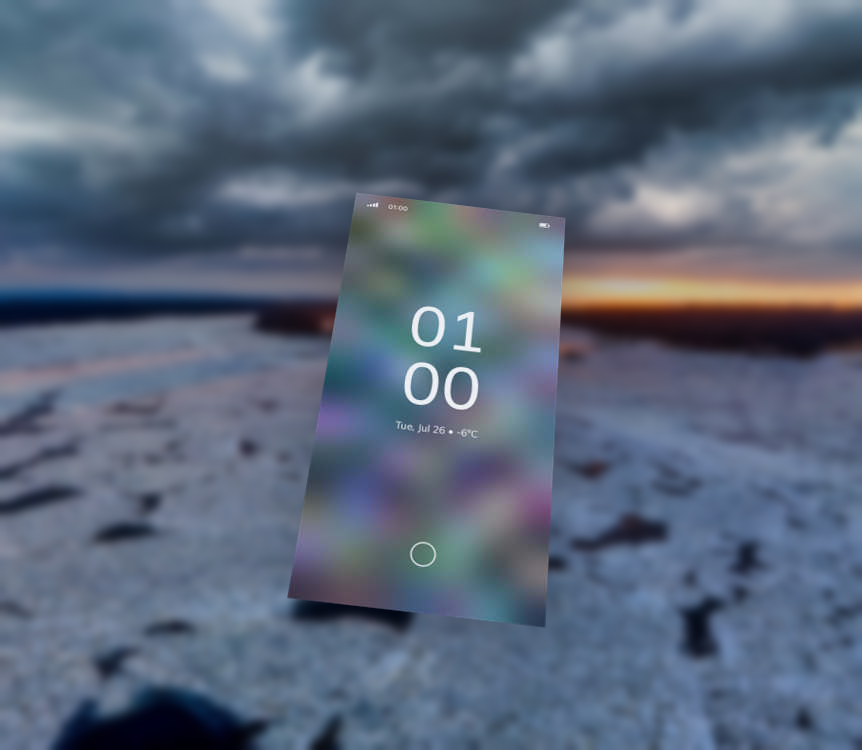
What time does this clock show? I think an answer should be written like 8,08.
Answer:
1,00
